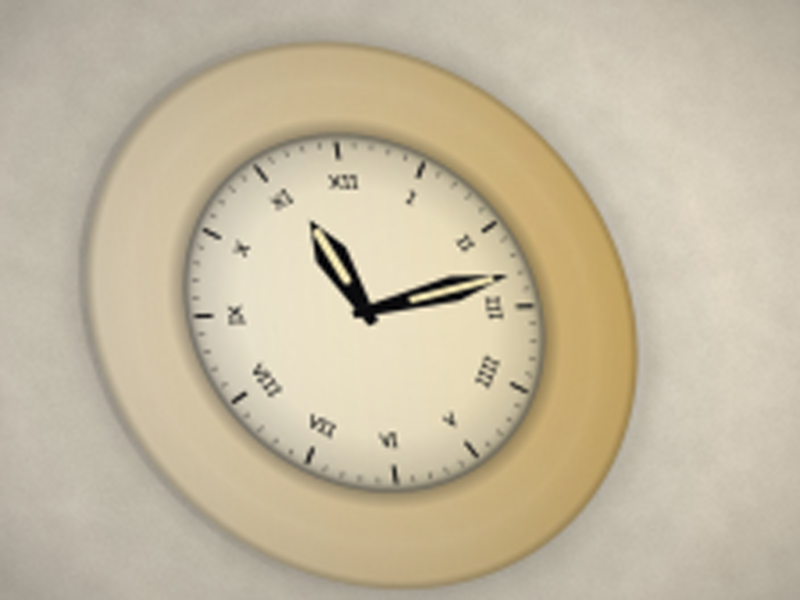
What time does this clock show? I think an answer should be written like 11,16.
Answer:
11,13
